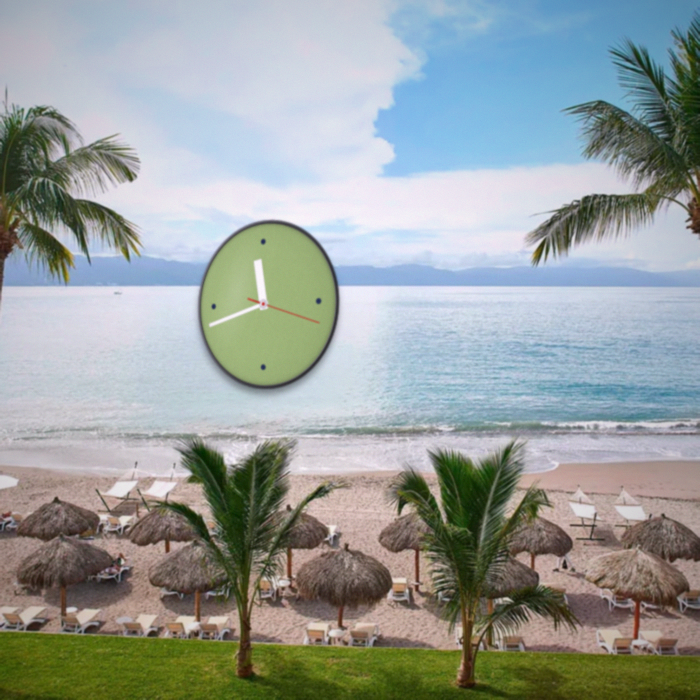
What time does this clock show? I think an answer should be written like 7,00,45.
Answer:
11,42,18
